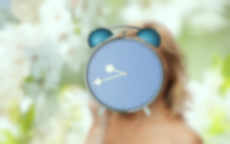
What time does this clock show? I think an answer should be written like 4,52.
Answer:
9,42
